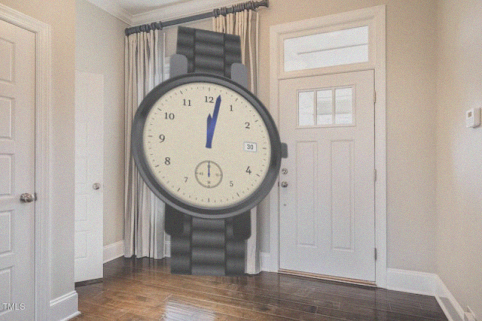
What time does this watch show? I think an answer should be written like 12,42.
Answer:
12,02
